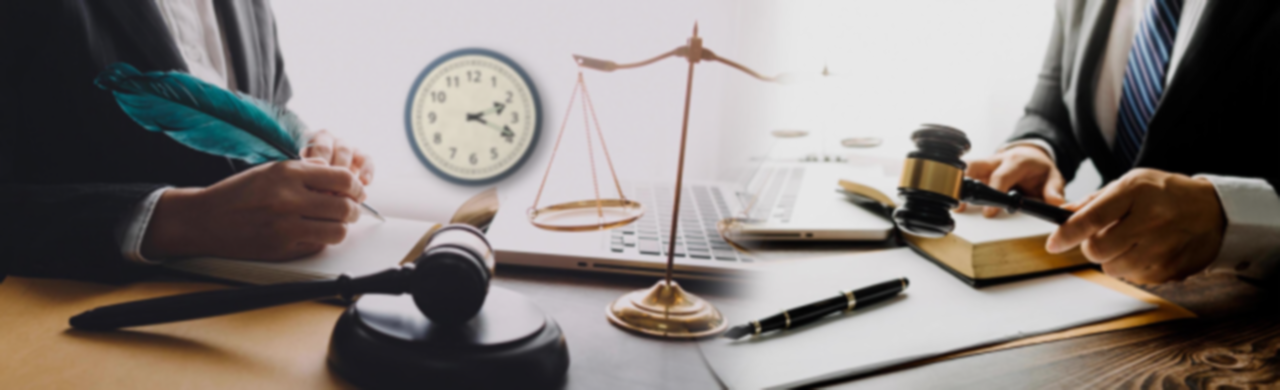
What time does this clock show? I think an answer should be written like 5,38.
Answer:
2,19
